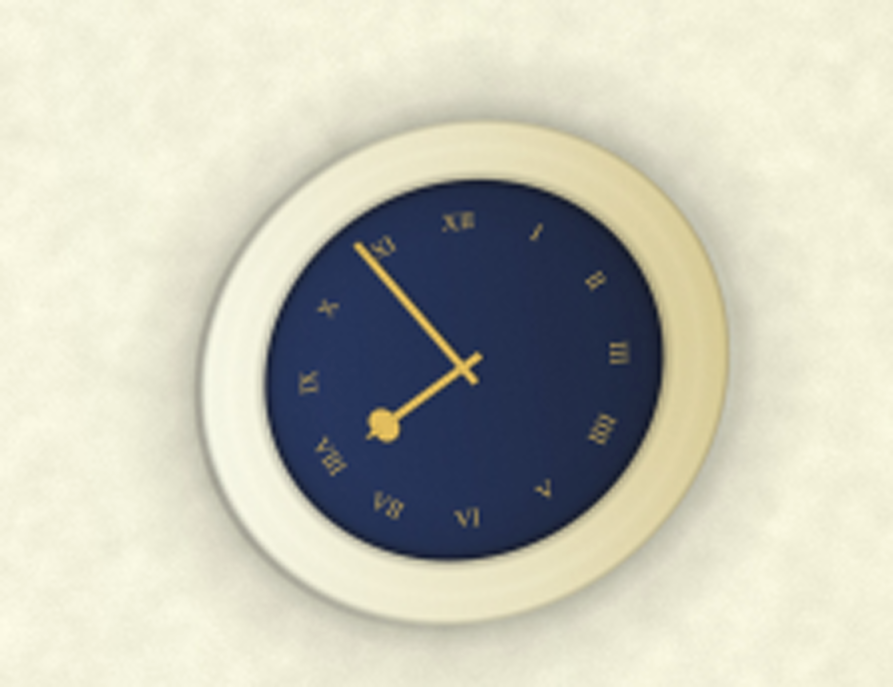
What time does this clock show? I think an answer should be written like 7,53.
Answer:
7,54
